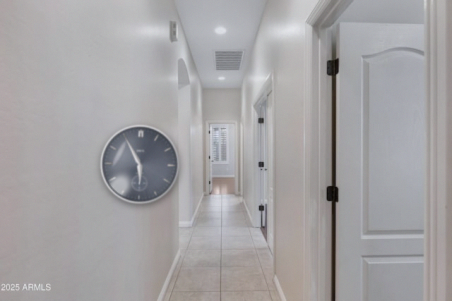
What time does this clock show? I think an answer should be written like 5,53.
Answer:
5,55
